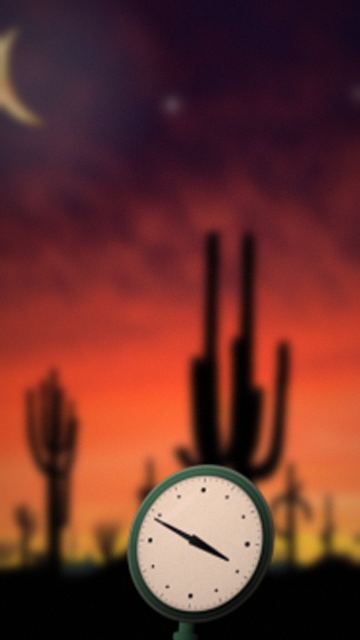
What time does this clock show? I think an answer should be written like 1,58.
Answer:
3,49
